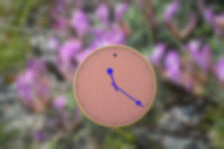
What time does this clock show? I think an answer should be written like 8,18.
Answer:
11,21
